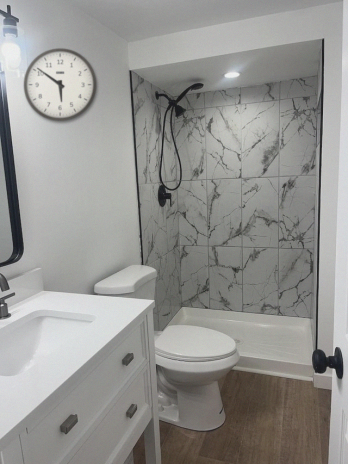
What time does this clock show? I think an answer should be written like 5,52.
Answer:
5,51
